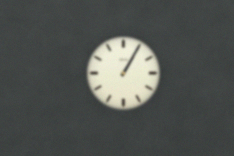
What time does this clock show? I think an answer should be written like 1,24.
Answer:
1,05
